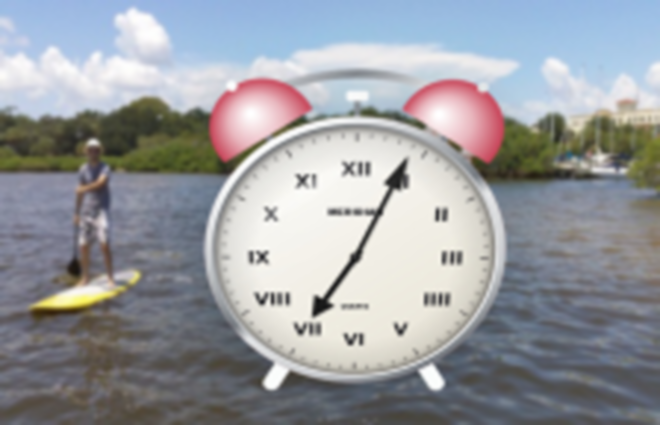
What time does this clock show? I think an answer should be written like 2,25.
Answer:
7,04
